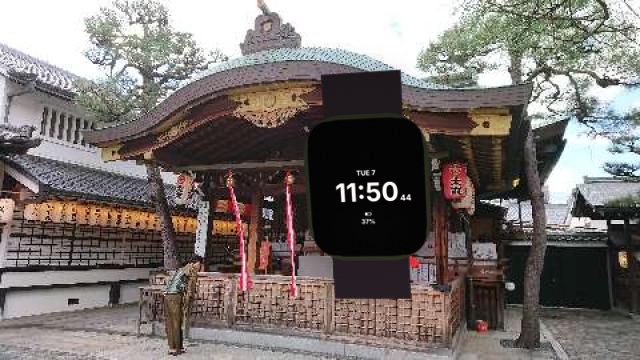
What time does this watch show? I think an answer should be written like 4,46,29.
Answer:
11,50,44
